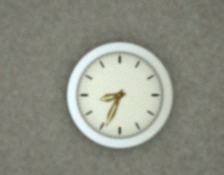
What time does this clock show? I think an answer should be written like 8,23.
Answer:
8,34
